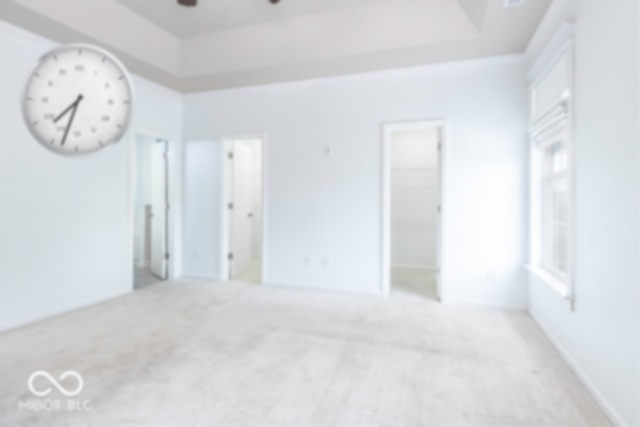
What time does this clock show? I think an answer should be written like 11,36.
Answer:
7,33
